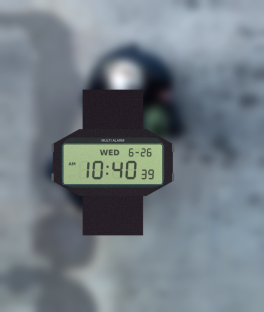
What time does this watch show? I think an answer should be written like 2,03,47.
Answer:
10,40,39
